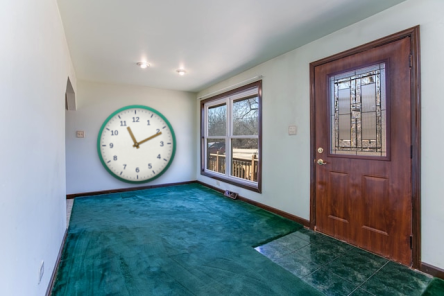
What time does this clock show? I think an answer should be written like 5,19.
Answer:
11,11
